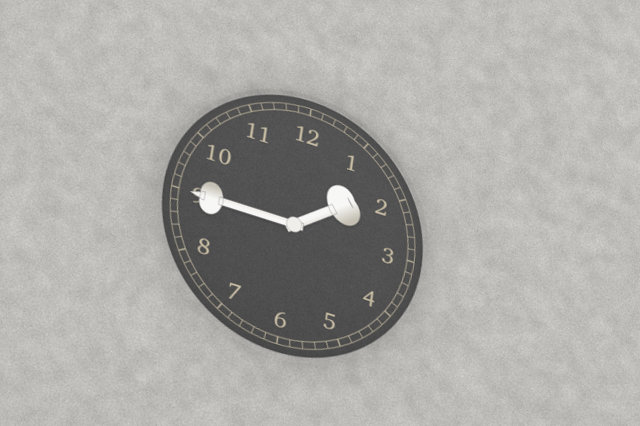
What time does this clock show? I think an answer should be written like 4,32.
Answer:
1,45
